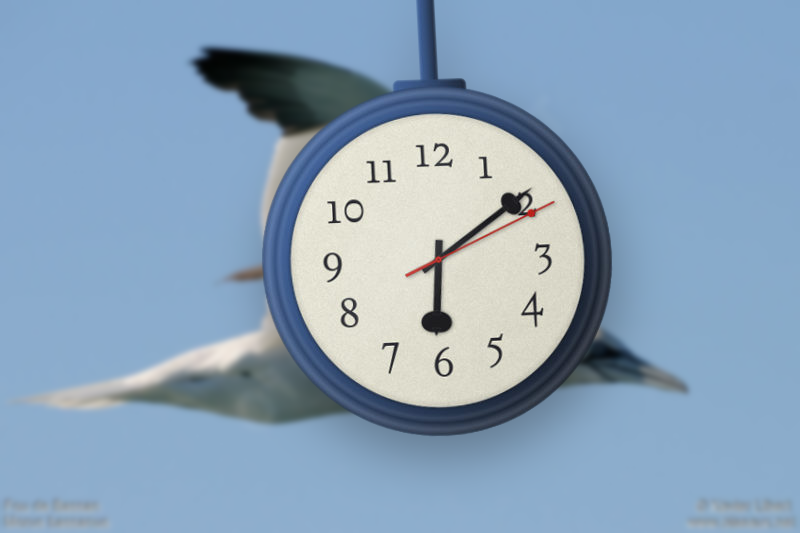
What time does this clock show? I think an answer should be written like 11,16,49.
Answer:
6,09,11
